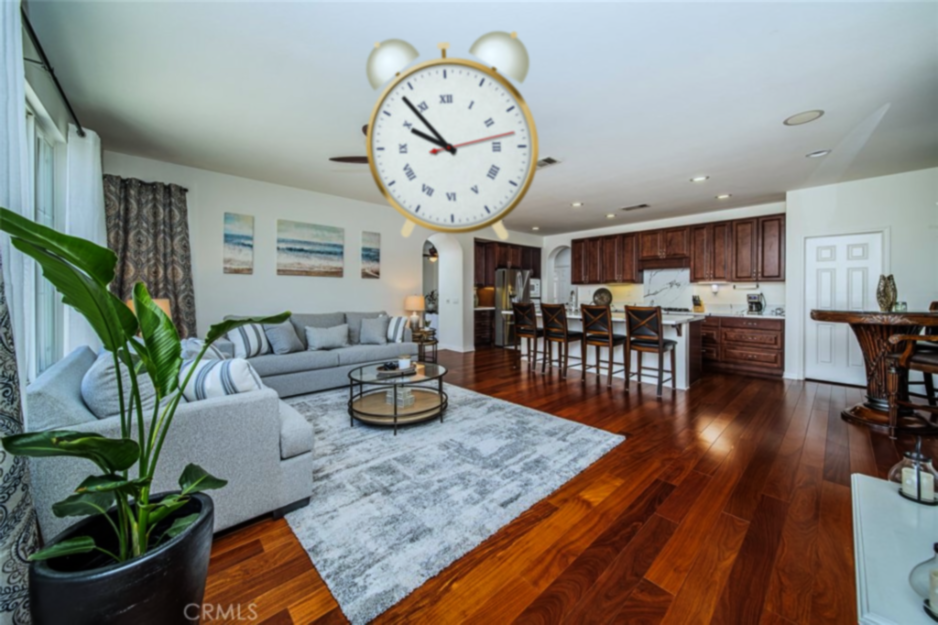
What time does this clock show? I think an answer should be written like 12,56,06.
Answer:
9,53,13
